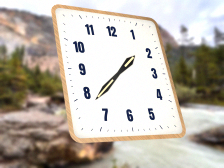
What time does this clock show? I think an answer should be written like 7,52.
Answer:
1,38
